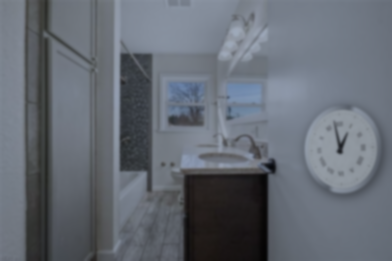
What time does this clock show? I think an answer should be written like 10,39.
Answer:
12,58
